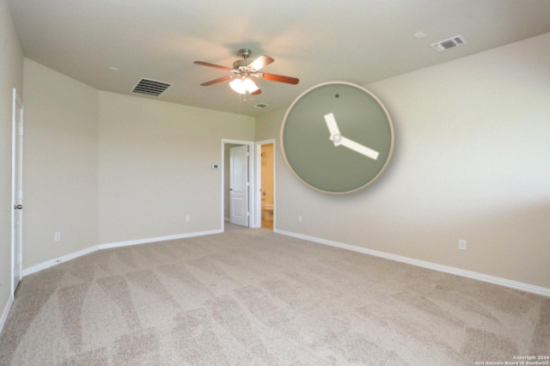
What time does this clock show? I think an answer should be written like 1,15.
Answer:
11,19
